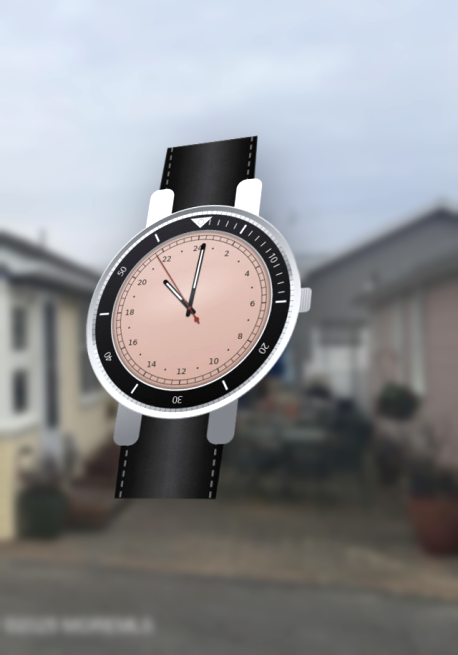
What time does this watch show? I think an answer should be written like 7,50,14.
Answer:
21,00,54
